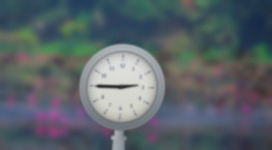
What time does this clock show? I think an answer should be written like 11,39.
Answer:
2,45
